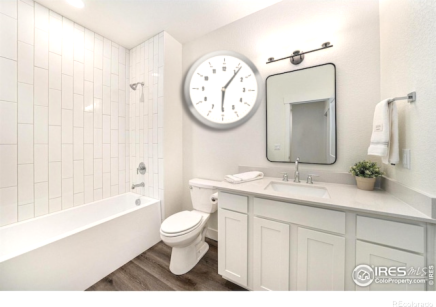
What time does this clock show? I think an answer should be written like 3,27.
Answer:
6,06
